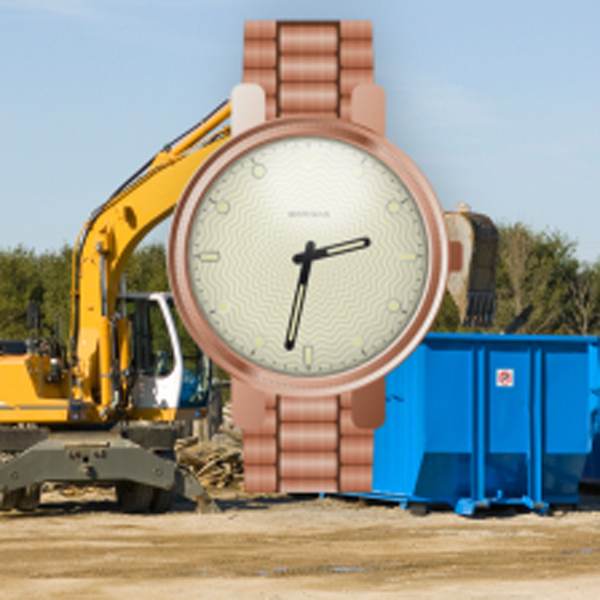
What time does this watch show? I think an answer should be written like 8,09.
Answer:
2,32
